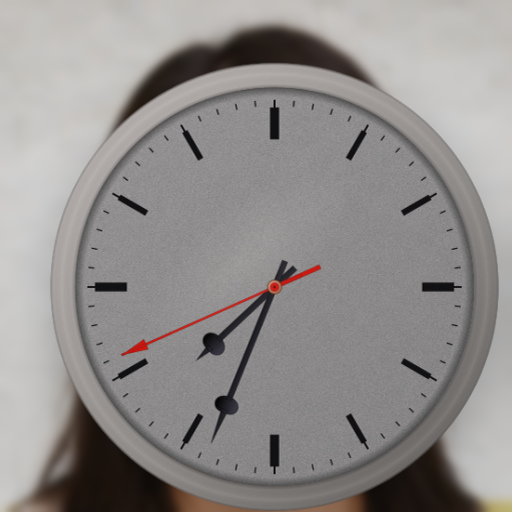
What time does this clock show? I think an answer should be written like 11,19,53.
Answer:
7,33,41
